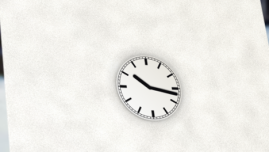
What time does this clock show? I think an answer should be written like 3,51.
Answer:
10,17
